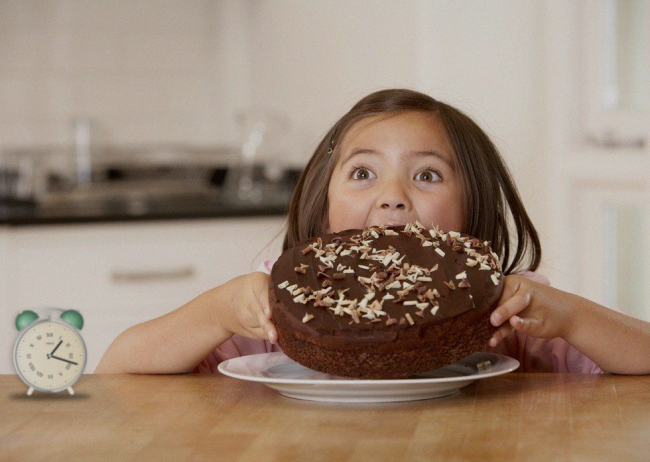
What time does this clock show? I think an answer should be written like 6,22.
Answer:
1,18
